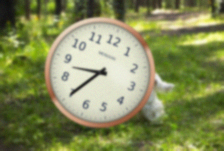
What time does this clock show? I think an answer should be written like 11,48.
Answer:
8,35
